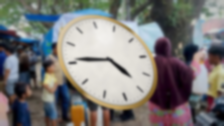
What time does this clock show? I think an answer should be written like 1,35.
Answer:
4,46
